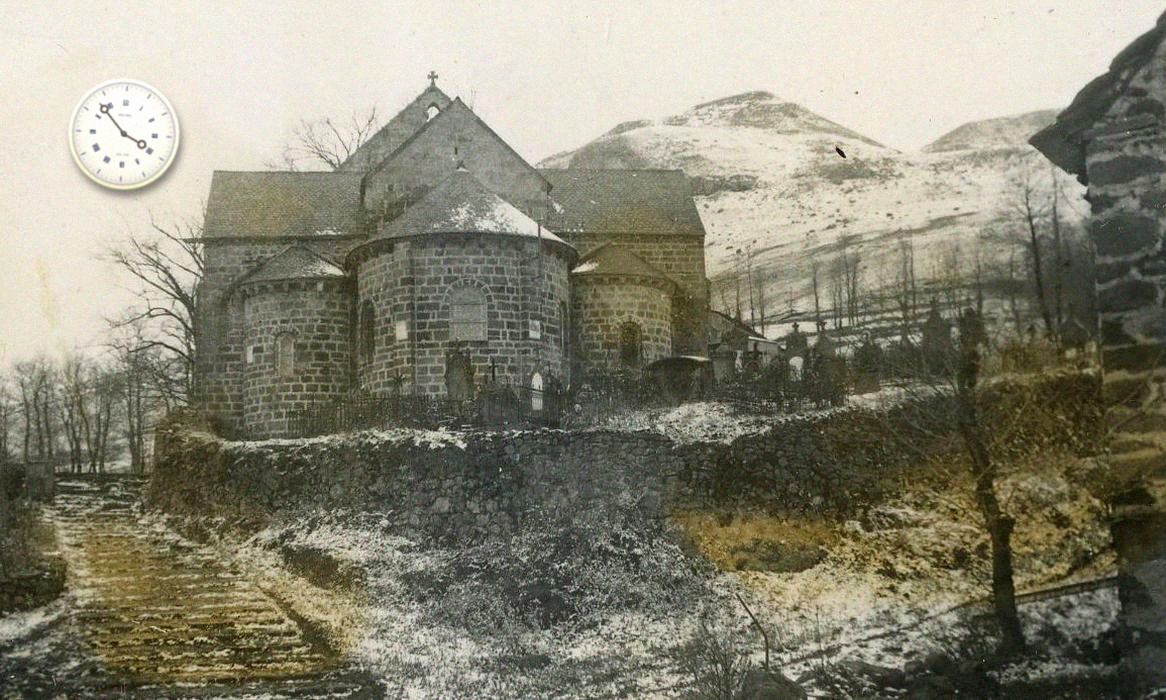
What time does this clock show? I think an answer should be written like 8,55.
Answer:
3,53
